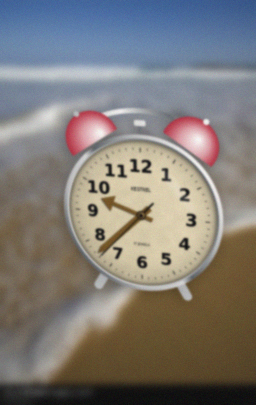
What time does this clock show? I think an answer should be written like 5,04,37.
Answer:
9,37,37
